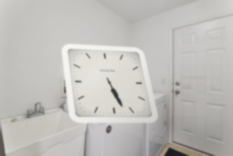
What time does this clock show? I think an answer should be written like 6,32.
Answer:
5,27
